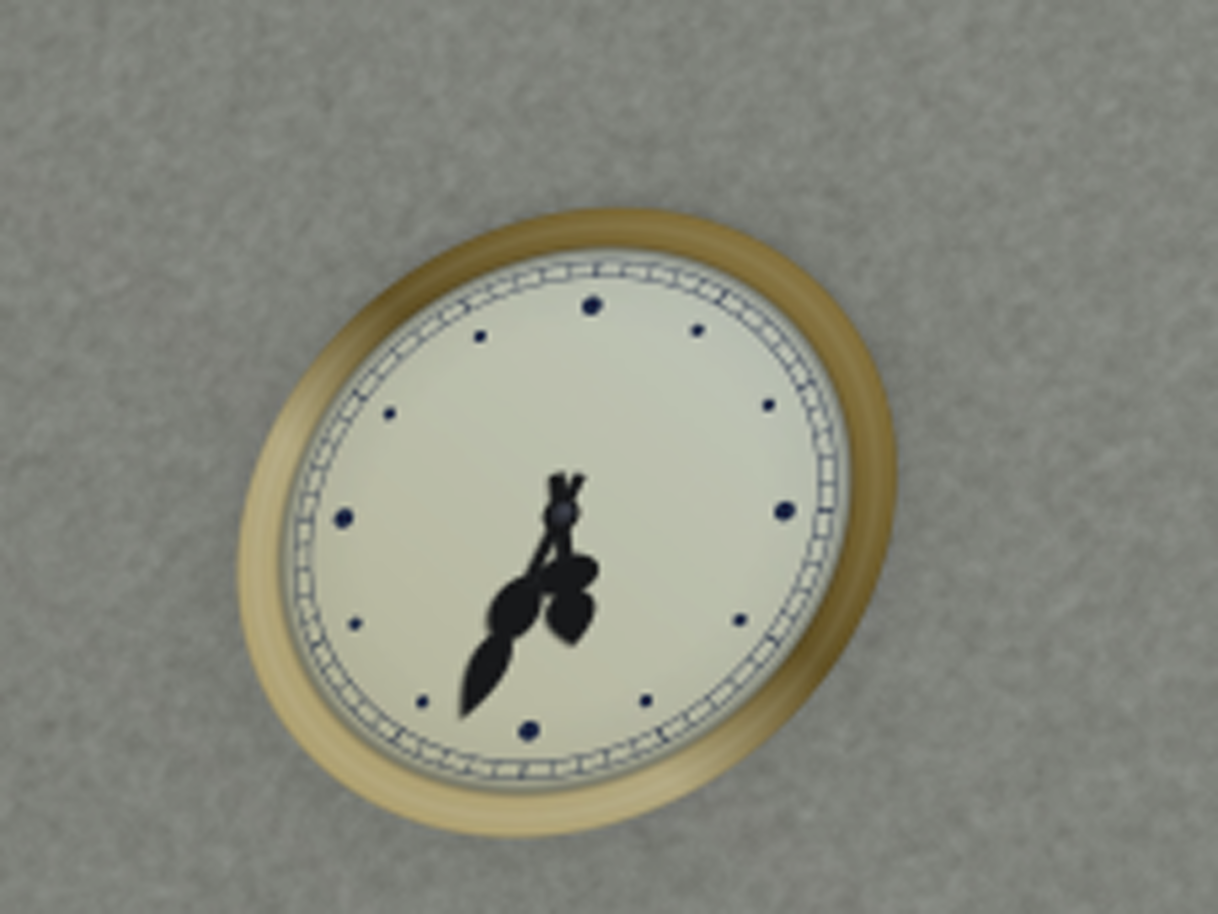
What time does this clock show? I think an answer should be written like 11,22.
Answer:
5,33
